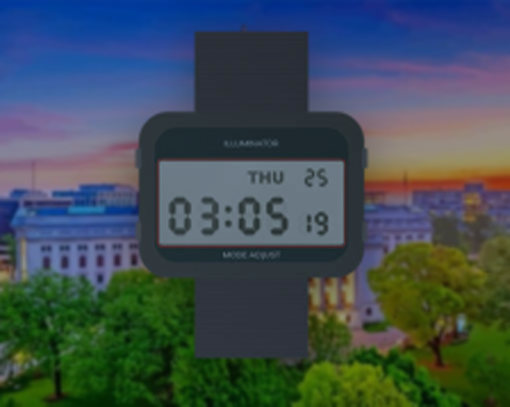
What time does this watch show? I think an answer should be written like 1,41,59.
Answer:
3,05,19
